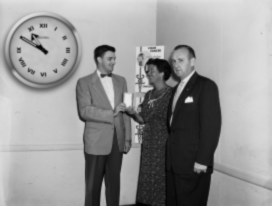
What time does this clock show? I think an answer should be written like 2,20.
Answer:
10,50
